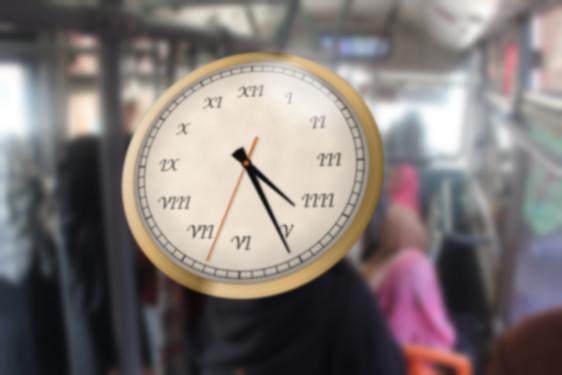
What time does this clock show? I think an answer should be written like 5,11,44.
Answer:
4,25,33
